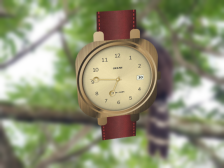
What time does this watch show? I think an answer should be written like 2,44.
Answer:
6,46
